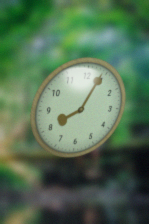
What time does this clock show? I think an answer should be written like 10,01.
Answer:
8,04
